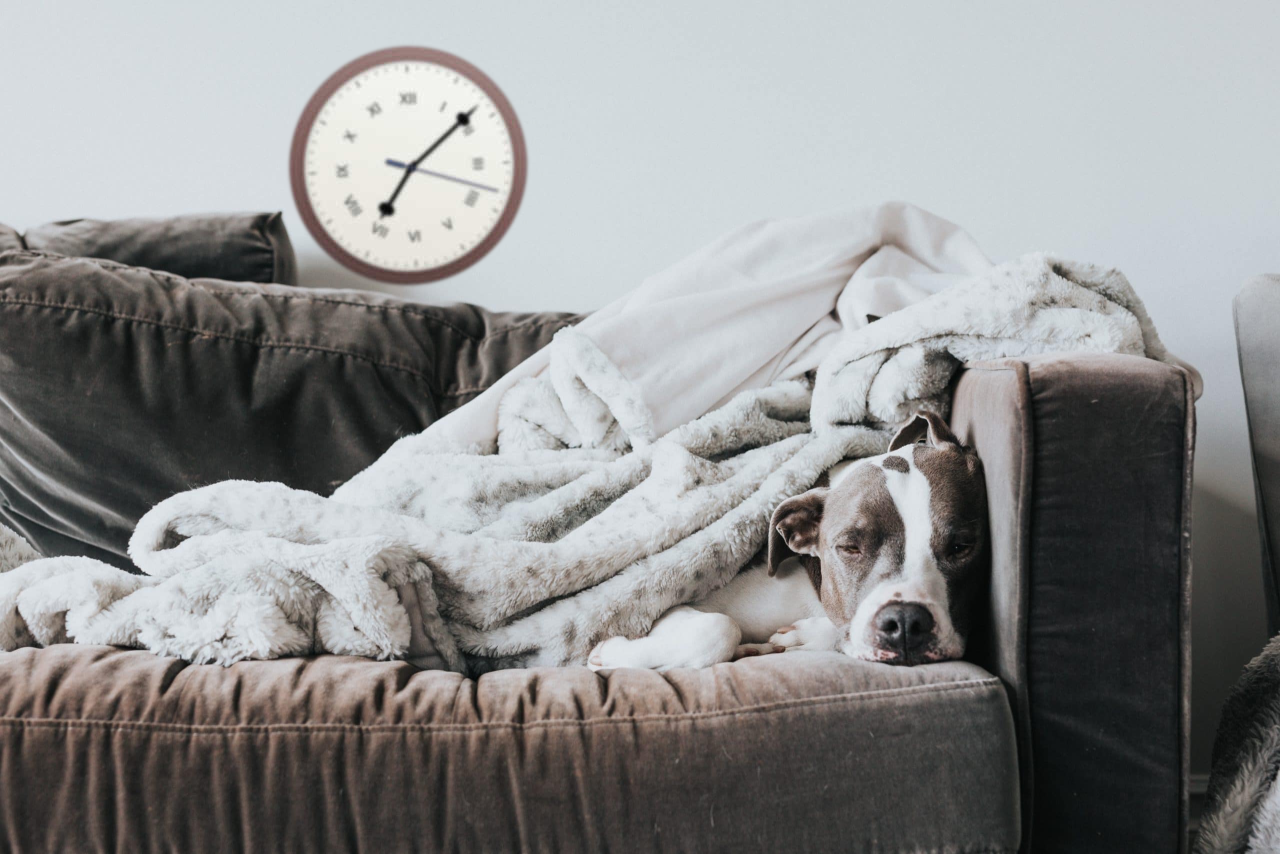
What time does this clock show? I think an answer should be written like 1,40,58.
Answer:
7,08,18
